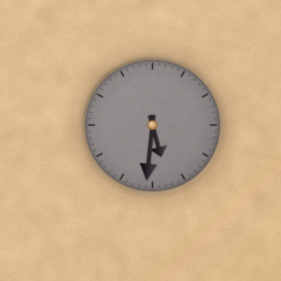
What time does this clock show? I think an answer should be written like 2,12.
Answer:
5,31
